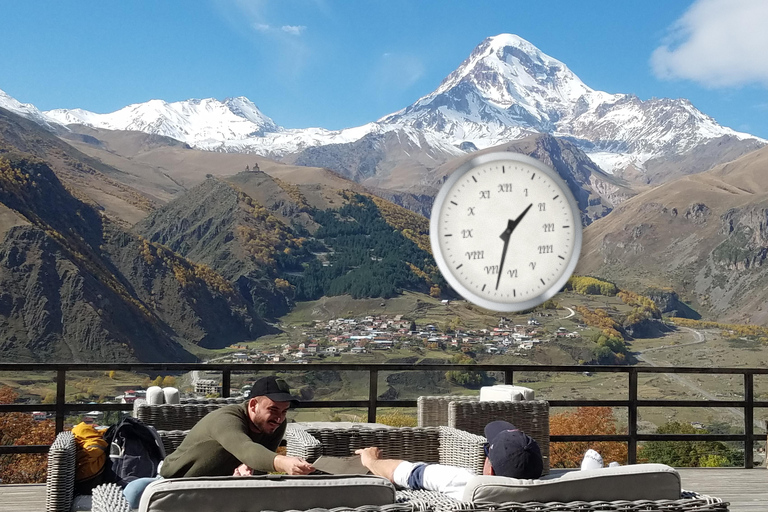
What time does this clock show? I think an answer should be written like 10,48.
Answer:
1,33
